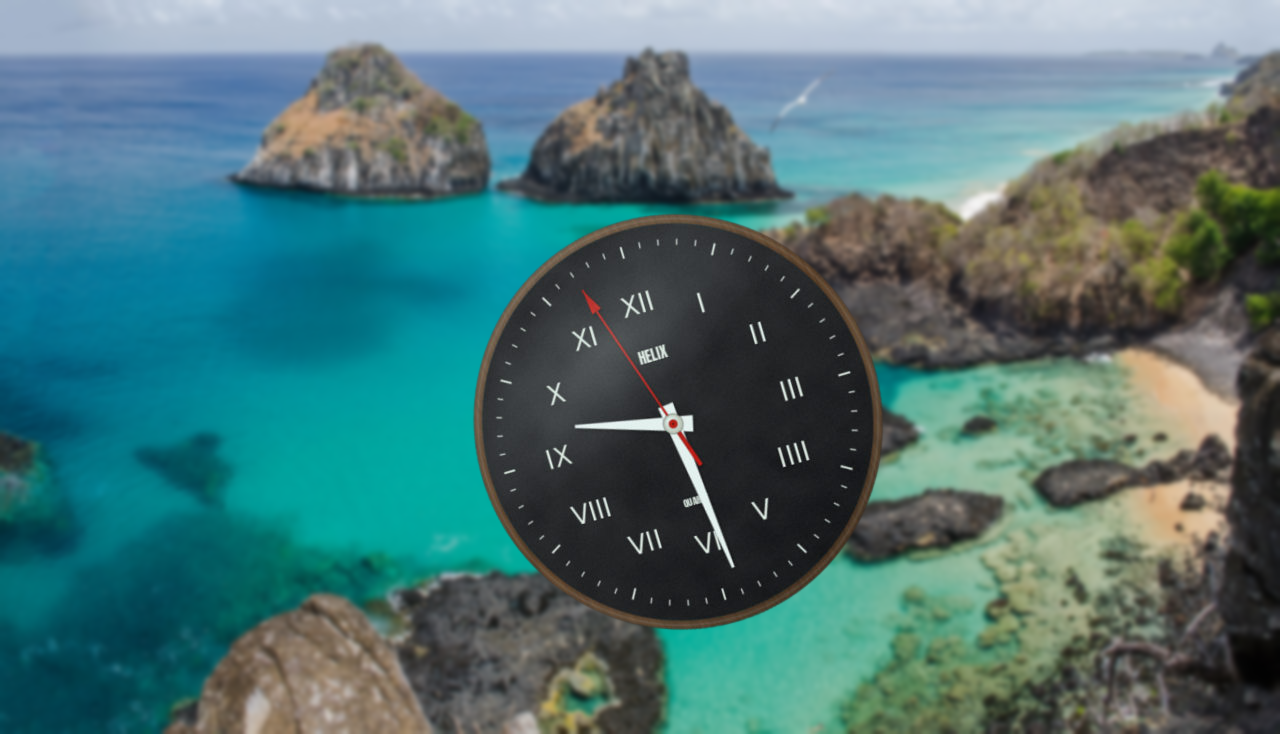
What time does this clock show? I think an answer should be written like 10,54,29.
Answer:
9,28,57
